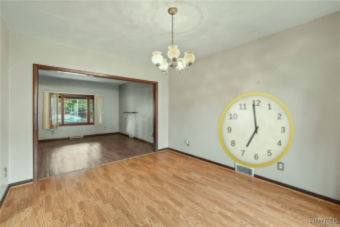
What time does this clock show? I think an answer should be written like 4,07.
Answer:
6,59
